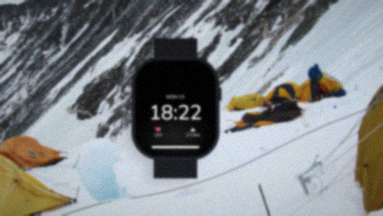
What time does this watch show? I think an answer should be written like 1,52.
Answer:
18,22
